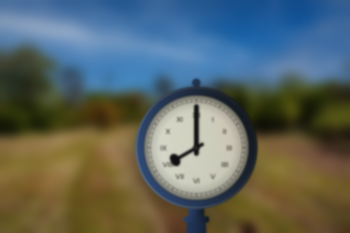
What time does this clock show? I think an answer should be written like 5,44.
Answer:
8,00
